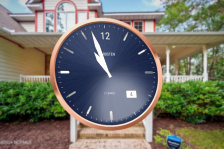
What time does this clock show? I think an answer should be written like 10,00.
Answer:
10,57
